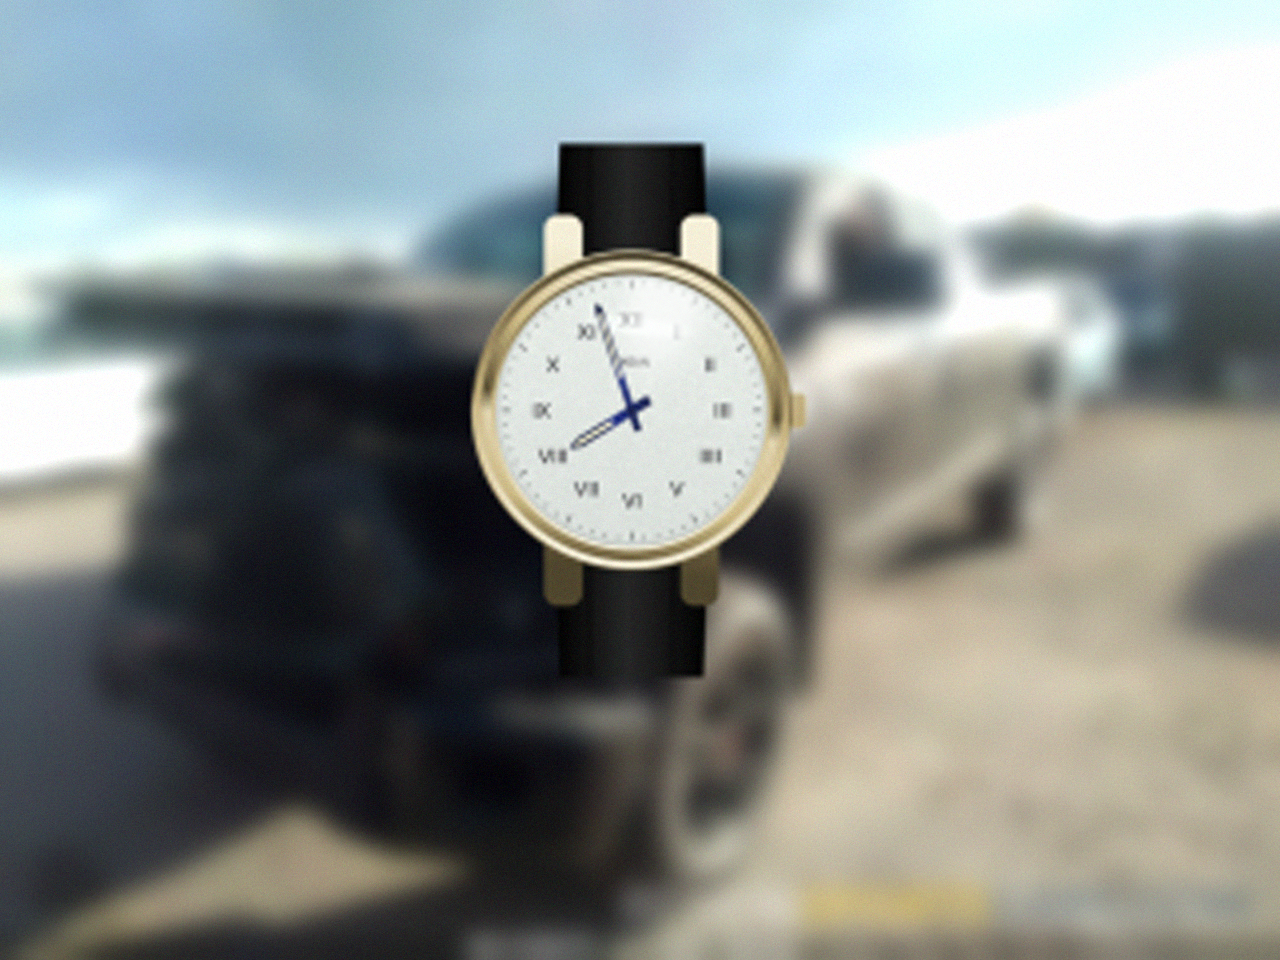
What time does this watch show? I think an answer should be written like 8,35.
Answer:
7,57
